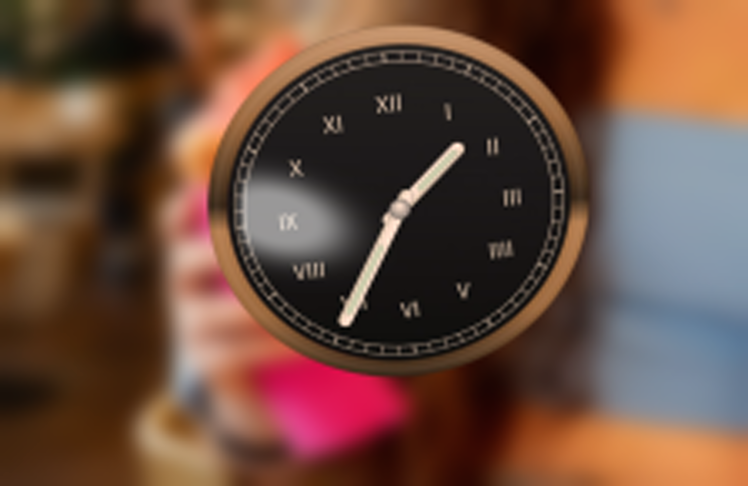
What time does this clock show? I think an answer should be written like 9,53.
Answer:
1,35
